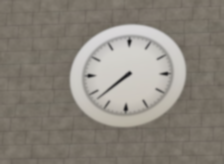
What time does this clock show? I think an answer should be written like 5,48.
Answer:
7,38
